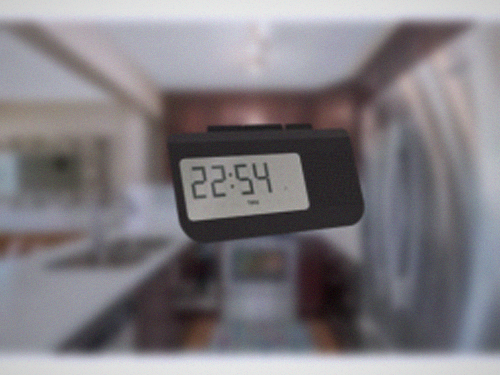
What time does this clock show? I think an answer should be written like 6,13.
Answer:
22,54
